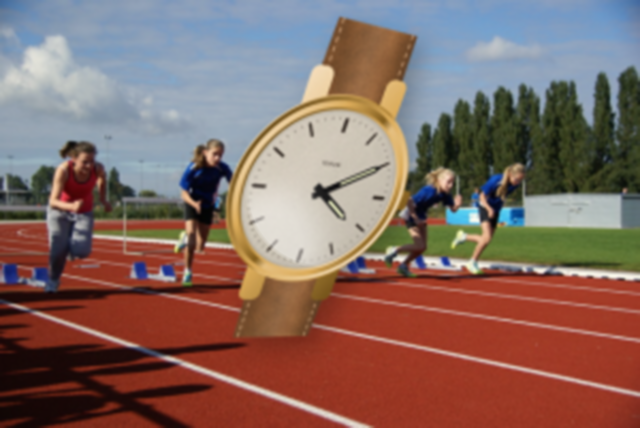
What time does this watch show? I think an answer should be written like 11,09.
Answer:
4,10
